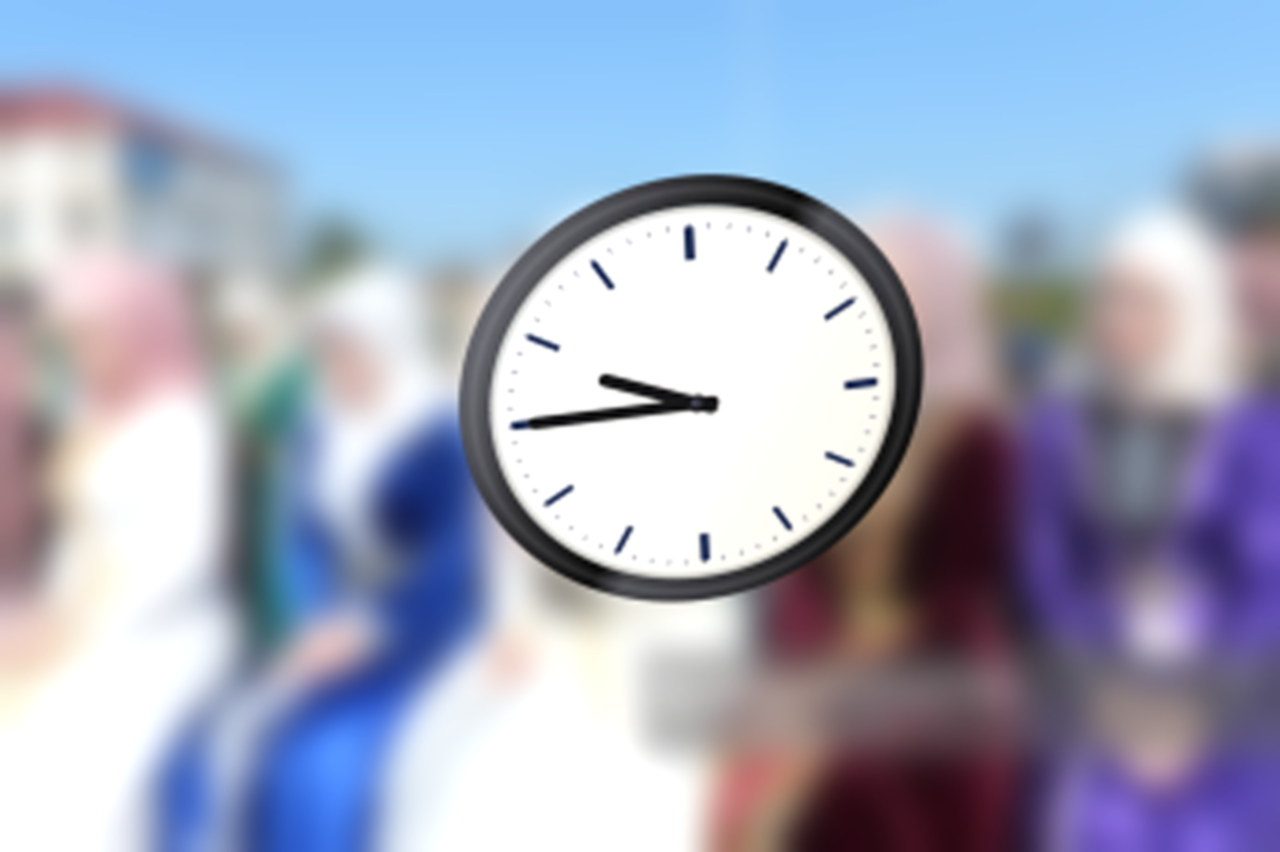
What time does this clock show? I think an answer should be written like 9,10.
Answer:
9,45
